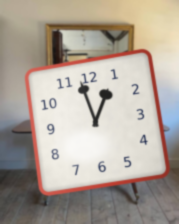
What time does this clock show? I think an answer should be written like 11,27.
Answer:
12,58
